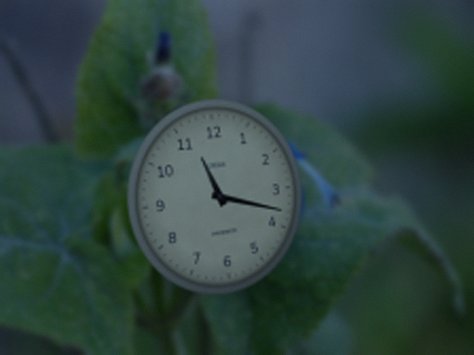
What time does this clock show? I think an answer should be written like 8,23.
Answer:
11,18
